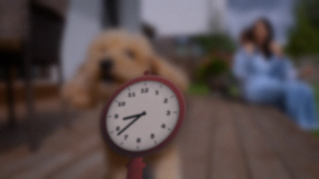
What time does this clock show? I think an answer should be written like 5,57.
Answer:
8,38
